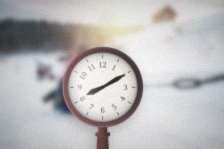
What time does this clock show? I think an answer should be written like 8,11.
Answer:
8,10
